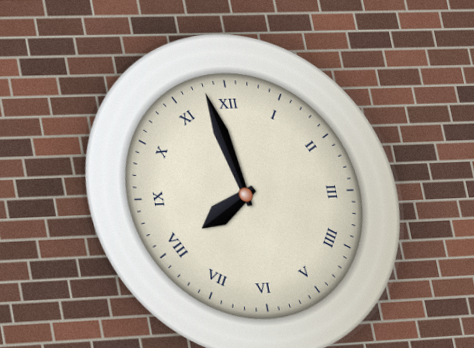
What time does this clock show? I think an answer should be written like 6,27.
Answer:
7,58
